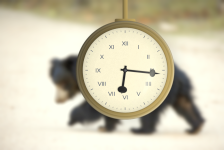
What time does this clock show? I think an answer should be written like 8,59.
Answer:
6,16
